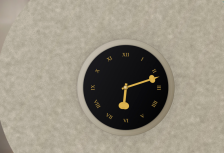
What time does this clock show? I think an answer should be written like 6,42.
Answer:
6,12
